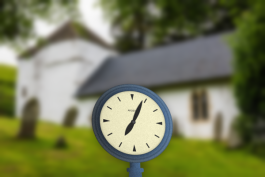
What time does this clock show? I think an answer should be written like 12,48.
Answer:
7,04
